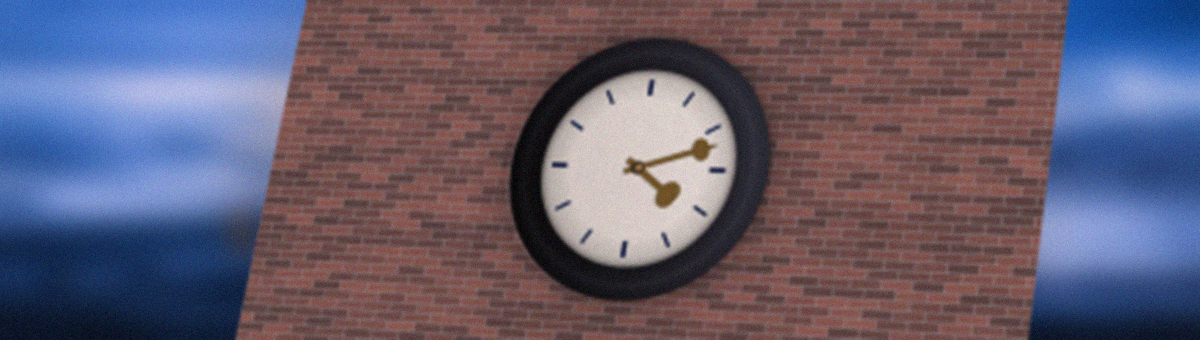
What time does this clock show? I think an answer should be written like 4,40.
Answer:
4,12
